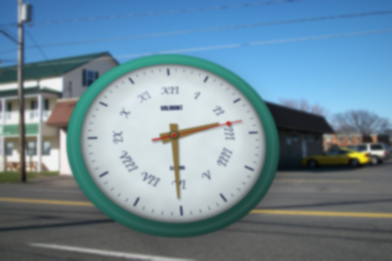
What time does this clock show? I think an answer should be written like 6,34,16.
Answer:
2,30,13
